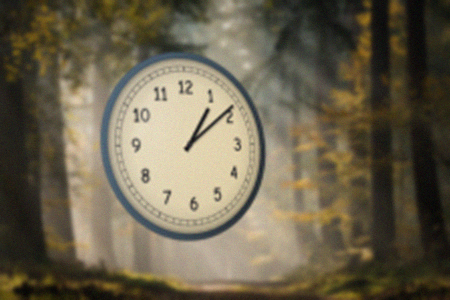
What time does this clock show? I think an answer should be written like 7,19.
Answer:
1,09
